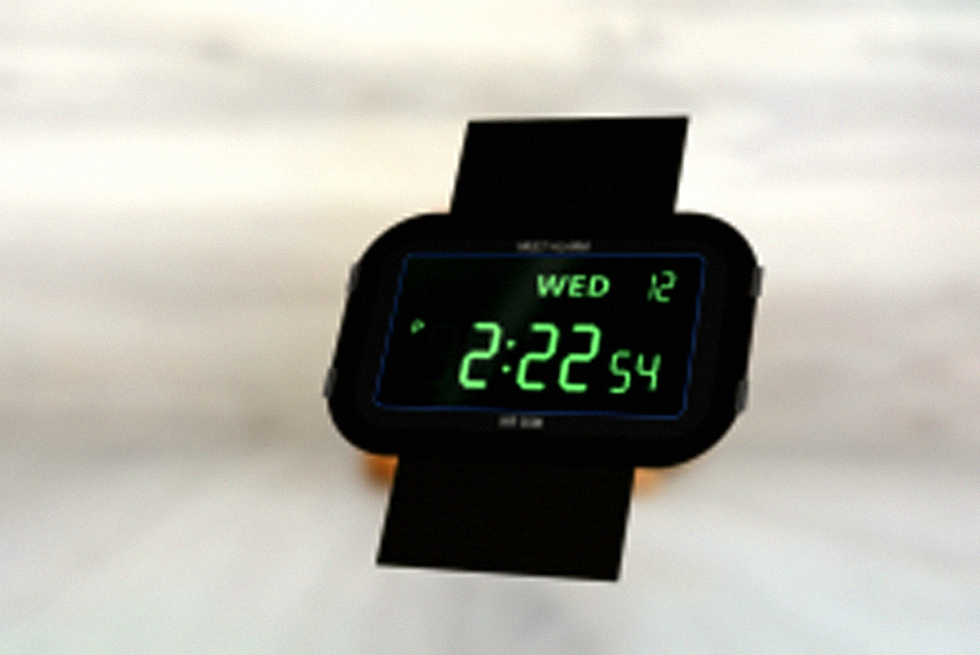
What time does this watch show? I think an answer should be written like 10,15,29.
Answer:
2,22,54
